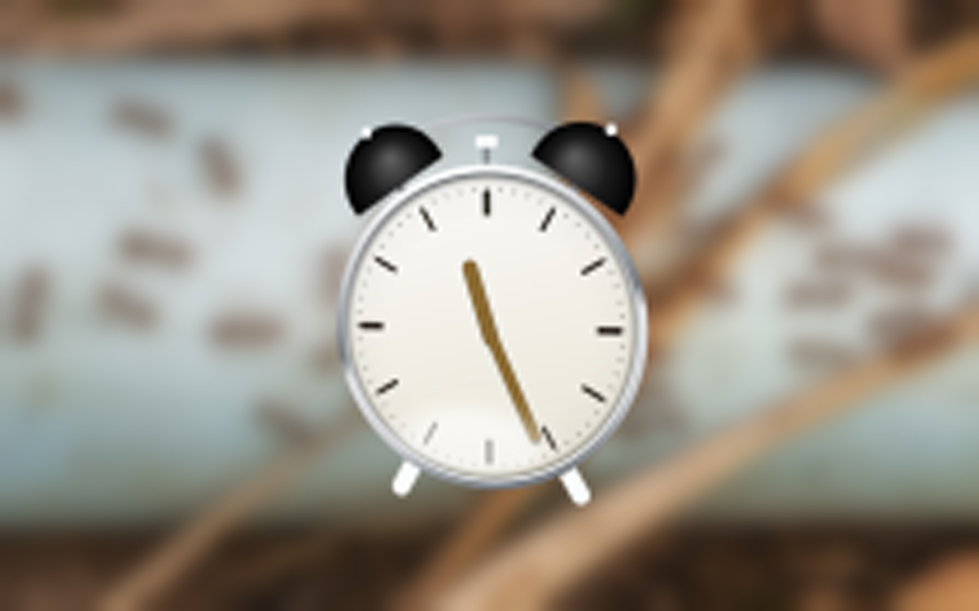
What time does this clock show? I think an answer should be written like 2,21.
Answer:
11,26
